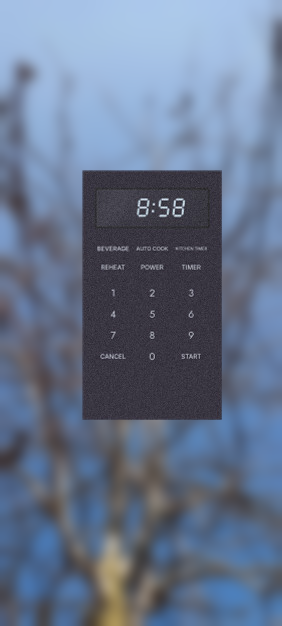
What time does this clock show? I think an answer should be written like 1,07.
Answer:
8,58
